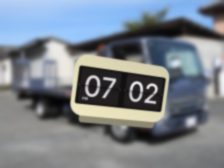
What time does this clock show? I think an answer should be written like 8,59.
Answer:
7,02
